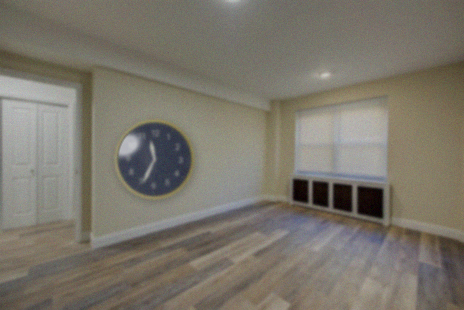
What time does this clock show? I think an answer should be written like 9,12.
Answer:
11,34
